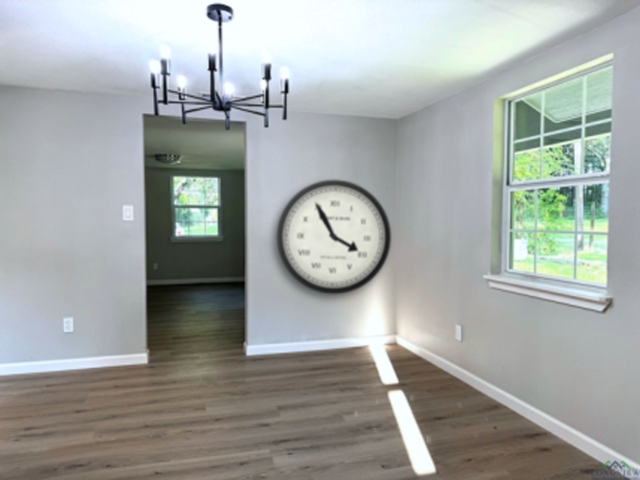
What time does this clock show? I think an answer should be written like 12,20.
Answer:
3,55
